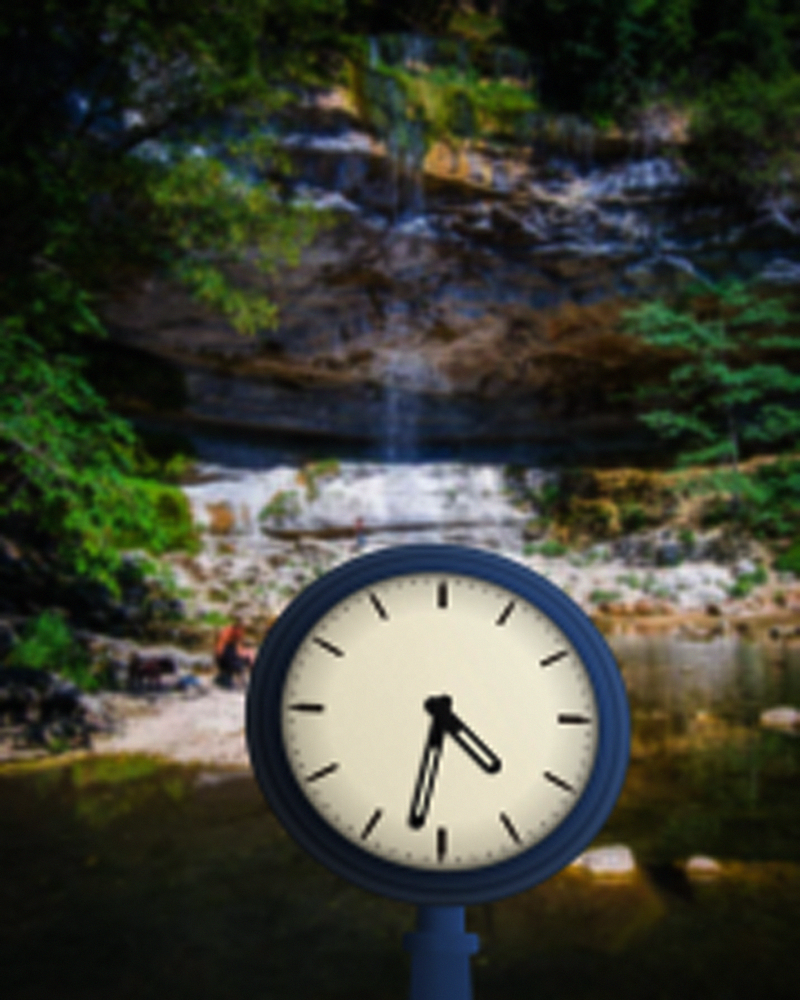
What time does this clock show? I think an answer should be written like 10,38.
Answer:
4,32
